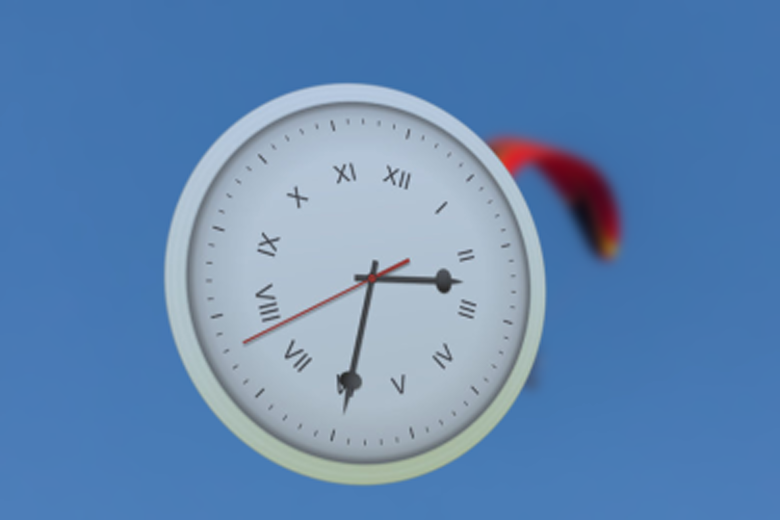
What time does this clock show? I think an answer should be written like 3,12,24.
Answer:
2,29,38
